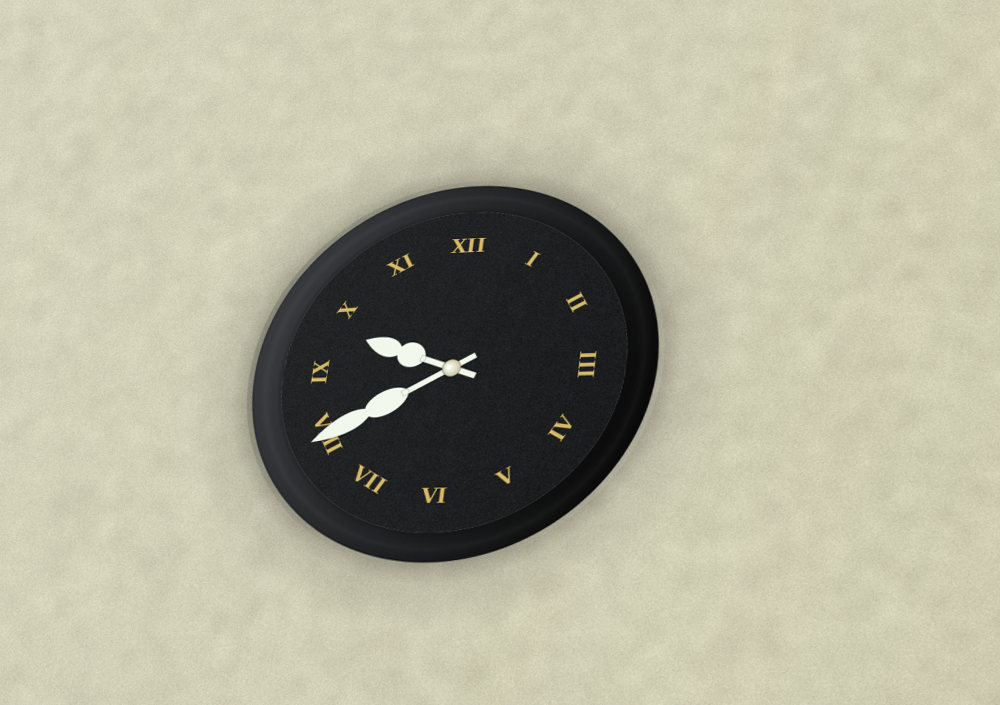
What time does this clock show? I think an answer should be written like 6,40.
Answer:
9,40
